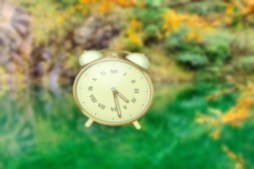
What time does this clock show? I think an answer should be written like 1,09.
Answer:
4,28
